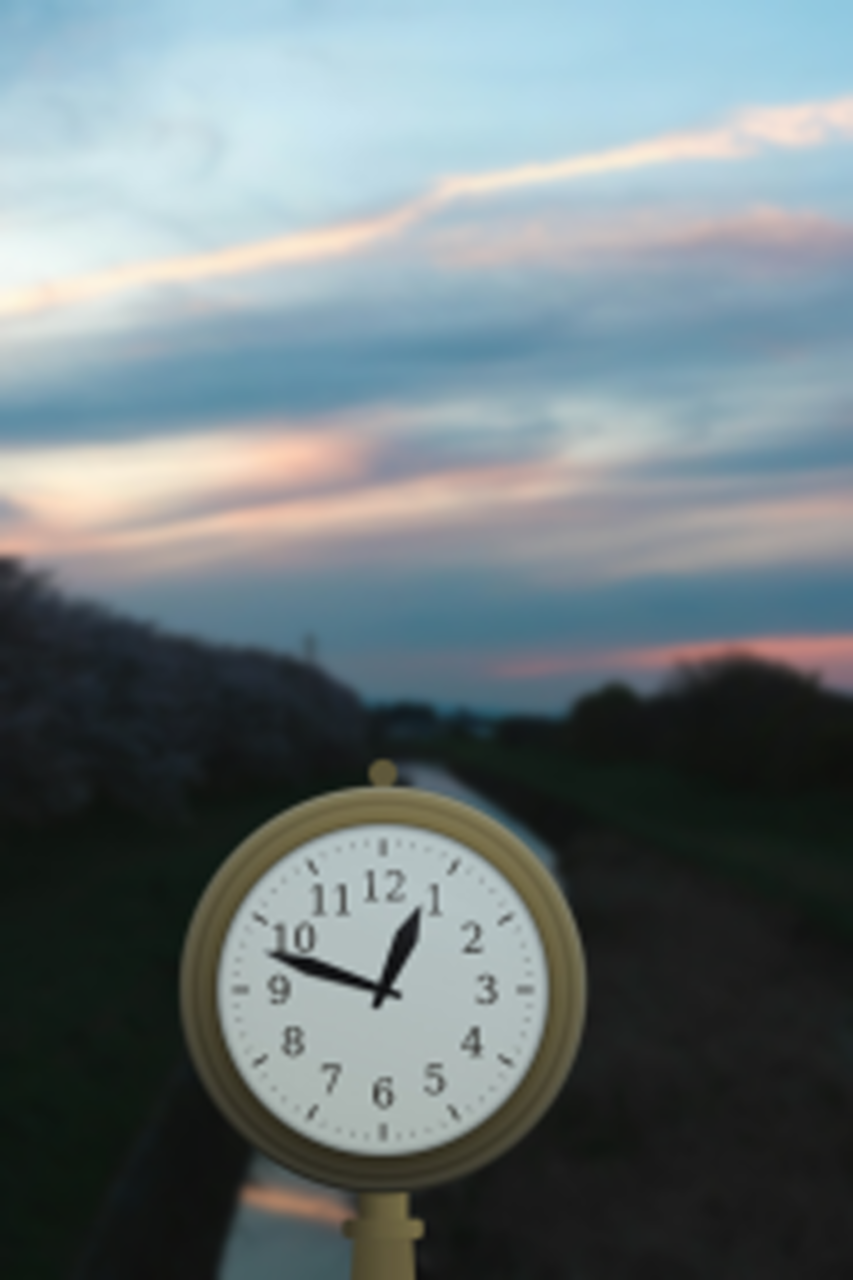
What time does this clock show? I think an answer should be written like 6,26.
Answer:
12,48
